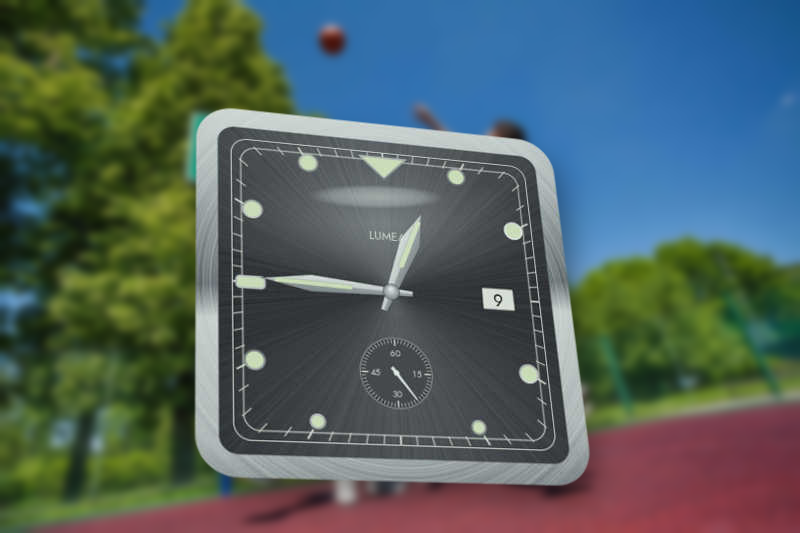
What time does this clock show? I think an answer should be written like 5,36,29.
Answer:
12,45,24
